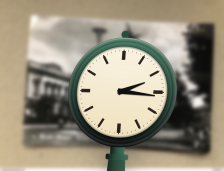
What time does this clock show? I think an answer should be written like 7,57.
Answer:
2,16
